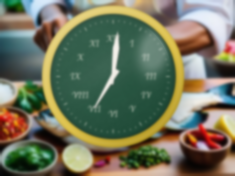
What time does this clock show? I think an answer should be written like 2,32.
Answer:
7,01
